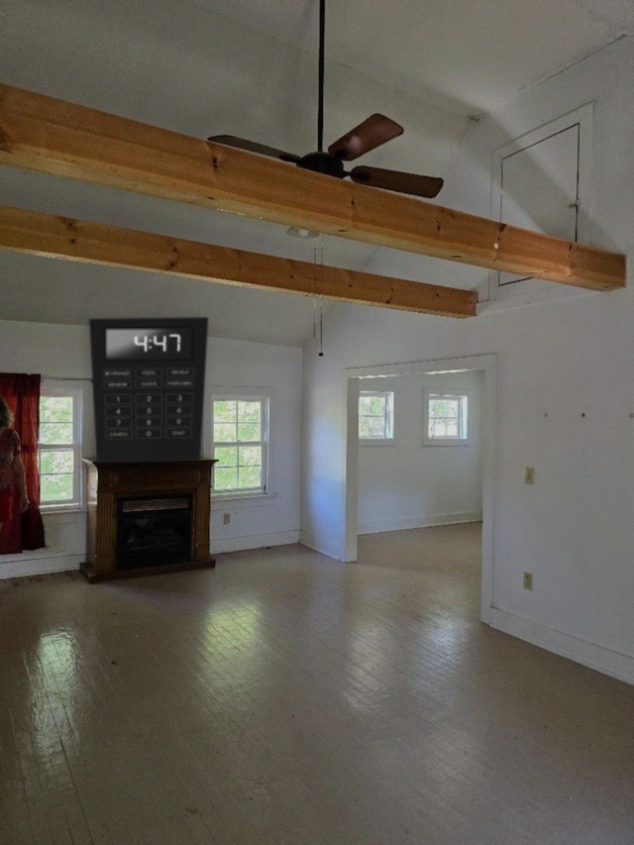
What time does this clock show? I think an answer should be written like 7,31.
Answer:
4,47
